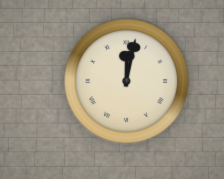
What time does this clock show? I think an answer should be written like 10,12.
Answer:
12,02
